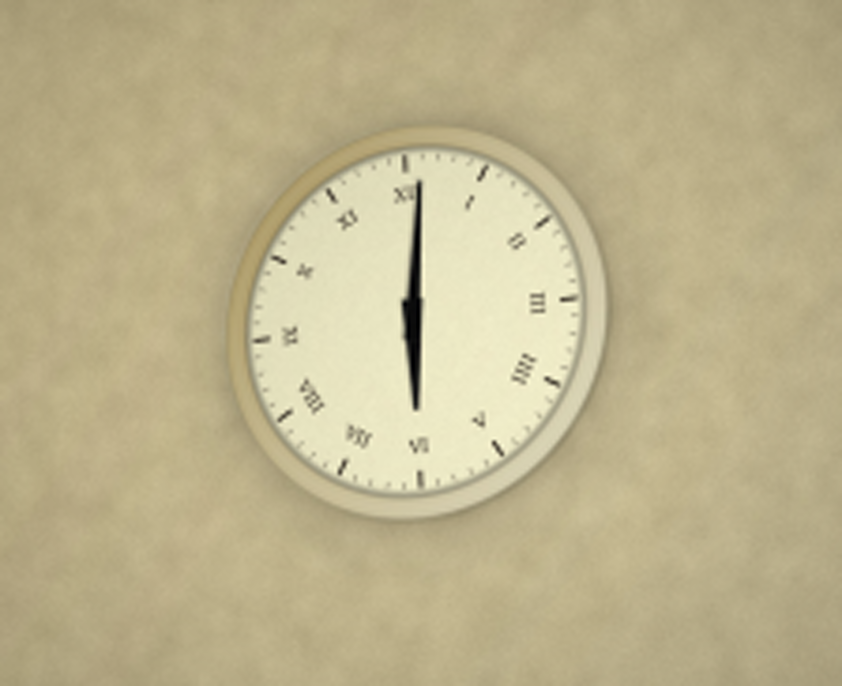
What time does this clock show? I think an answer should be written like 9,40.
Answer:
6,01
